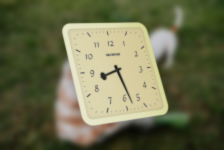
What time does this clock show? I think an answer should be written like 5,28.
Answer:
8,28
